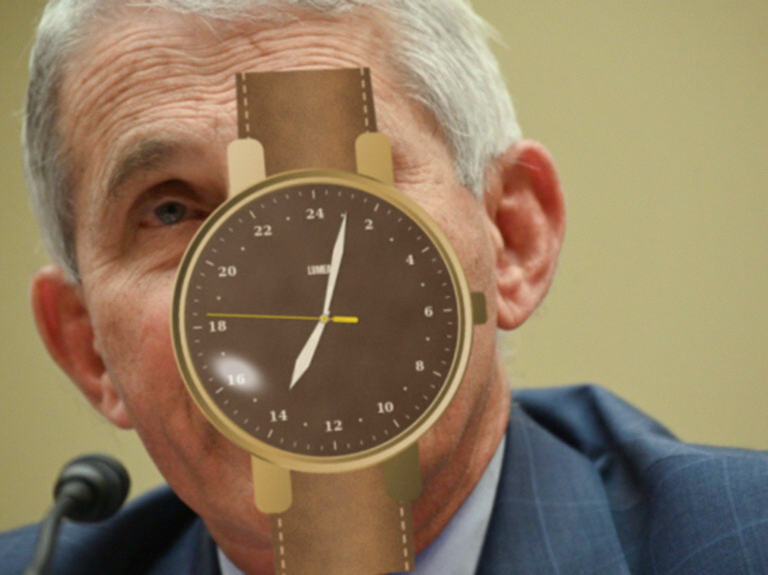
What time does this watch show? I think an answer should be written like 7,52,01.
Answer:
14,02,46
